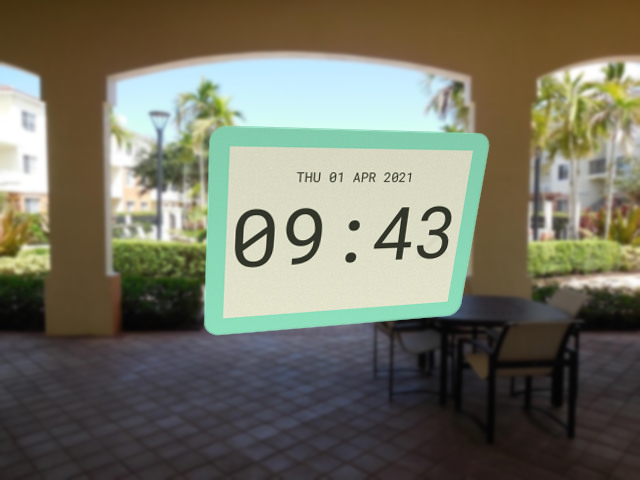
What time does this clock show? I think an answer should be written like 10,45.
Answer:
9,43
